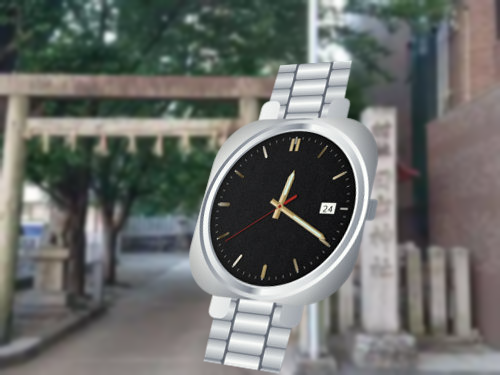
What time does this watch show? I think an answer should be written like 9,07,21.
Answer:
12,19,39
